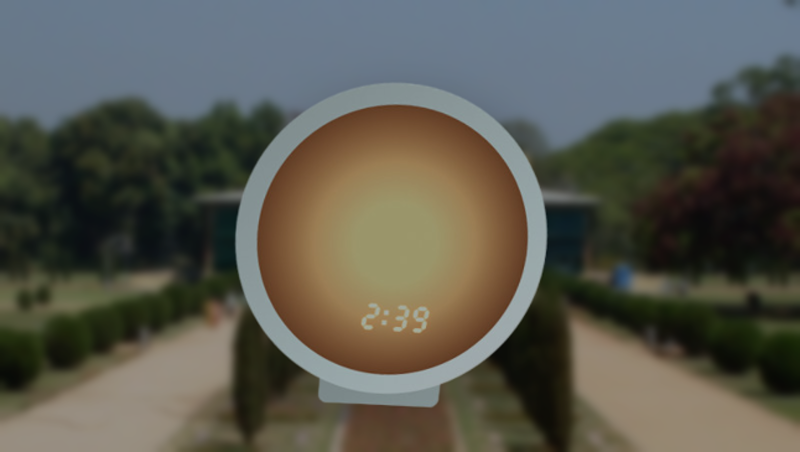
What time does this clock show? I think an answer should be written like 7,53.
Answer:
2,39
